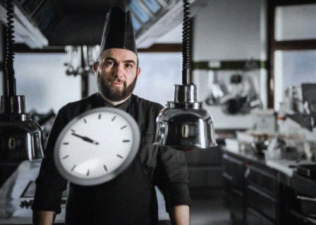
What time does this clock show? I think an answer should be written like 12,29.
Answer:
9,49
